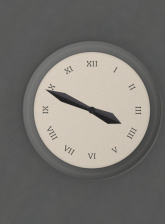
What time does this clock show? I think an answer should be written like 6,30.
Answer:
3,49
